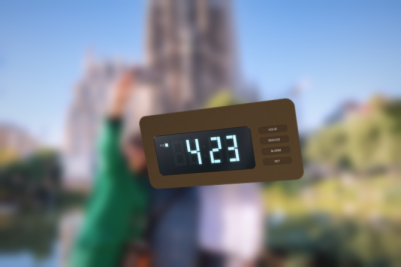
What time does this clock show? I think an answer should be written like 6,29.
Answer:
4,23
